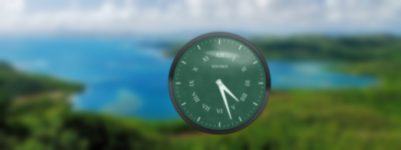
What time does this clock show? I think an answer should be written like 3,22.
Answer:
4,27
